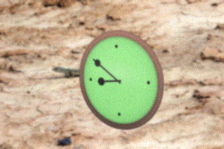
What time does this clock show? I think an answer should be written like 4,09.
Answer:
8,51
